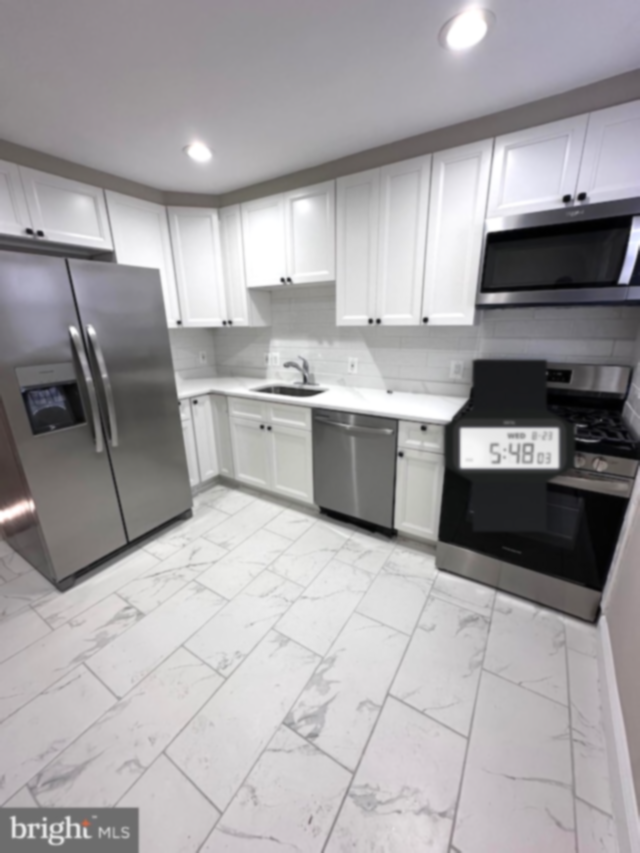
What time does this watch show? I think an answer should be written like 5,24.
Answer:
5,48
